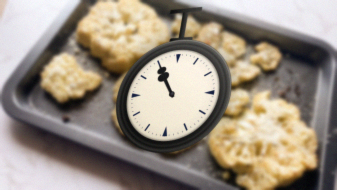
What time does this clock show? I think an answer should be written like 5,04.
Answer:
10,55
